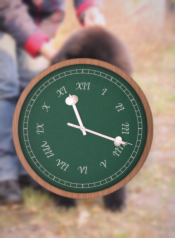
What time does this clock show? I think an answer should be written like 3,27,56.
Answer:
11,18,18
